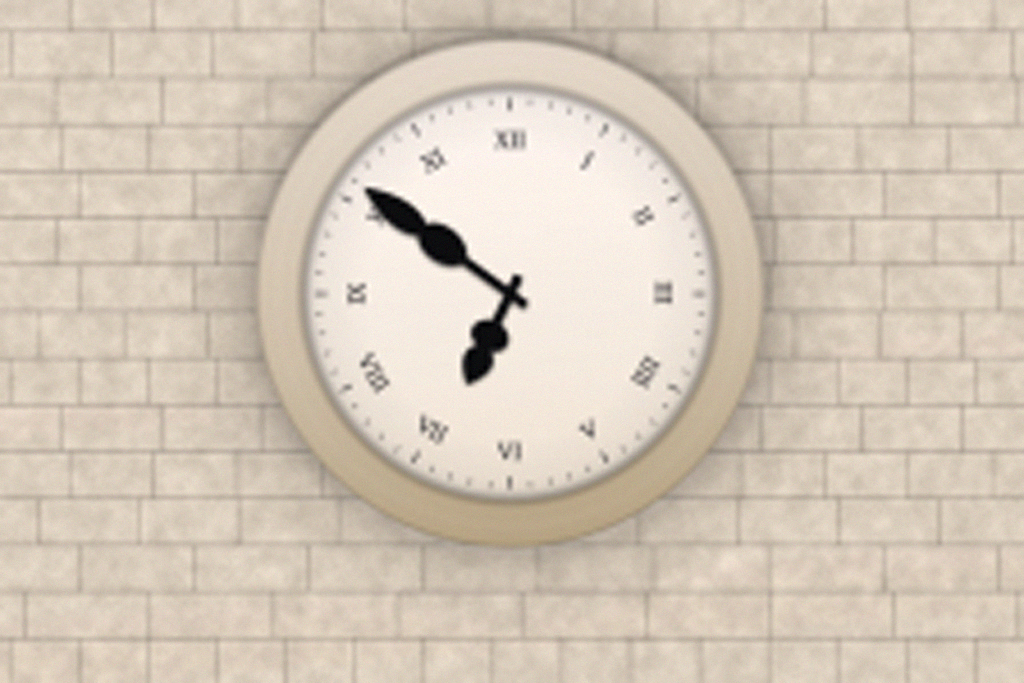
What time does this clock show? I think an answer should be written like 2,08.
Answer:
6,51
